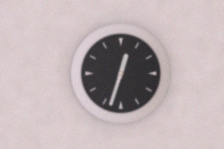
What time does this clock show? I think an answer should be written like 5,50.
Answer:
12,33
